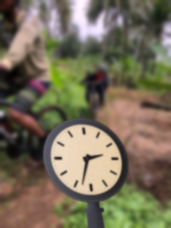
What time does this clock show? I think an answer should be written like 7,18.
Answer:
2,33
